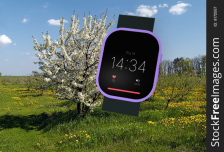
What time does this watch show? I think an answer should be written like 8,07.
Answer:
14,34
